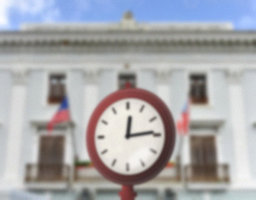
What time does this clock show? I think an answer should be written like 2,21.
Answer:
12,14
